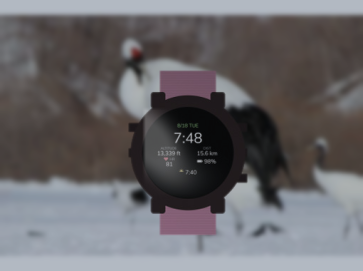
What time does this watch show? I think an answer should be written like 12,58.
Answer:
7,48
